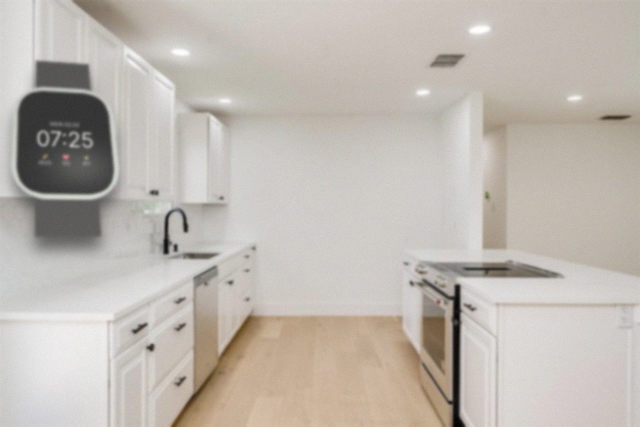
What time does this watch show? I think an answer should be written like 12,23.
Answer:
7,25
